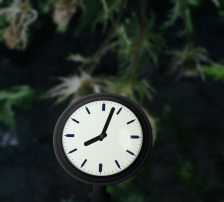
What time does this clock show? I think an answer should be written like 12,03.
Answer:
8,03
